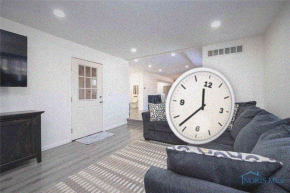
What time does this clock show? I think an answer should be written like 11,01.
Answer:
11,37
